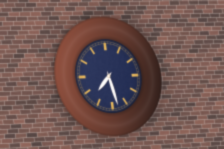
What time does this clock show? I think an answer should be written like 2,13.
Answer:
7,28
